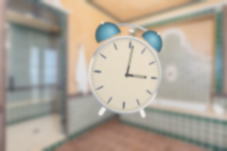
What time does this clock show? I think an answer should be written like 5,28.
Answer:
3,01
